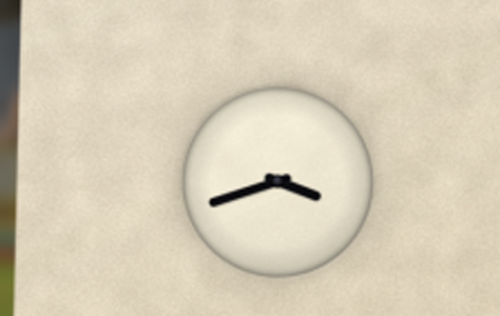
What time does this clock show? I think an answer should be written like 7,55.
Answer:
3,42
